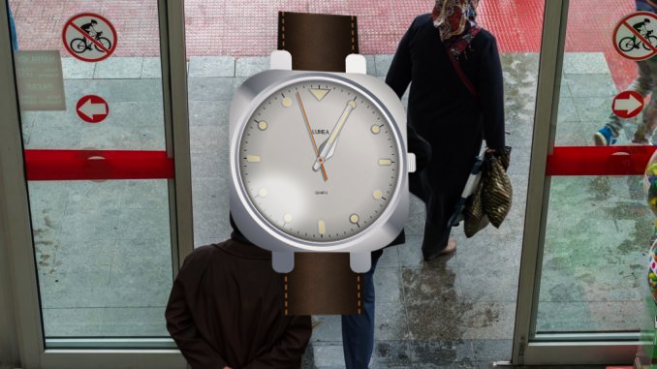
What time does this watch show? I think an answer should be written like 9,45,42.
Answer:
1,04,57
